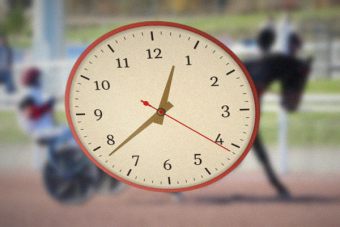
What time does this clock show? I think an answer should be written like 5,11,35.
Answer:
12,38,21
